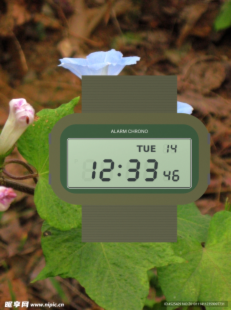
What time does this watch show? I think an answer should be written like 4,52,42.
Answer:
12,33,46
